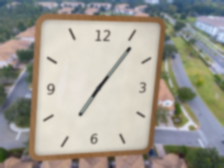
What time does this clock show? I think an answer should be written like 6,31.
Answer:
7,06
